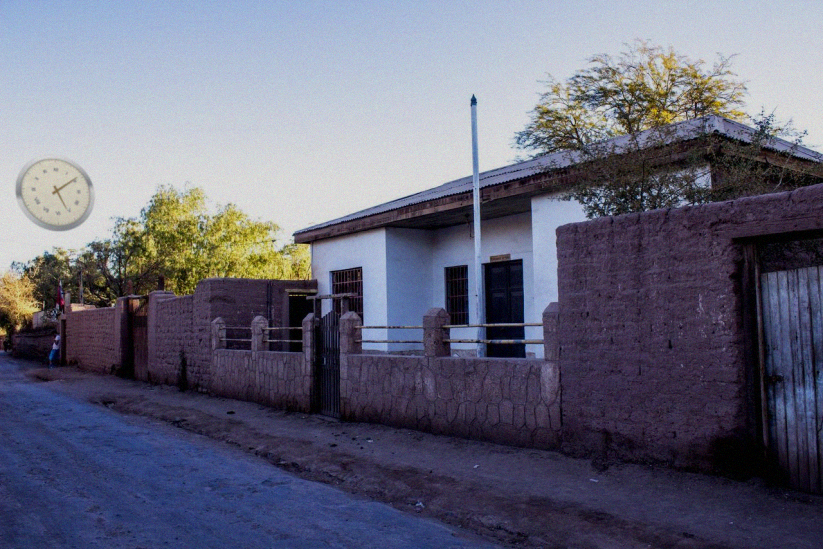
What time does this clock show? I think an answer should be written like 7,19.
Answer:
5,09
